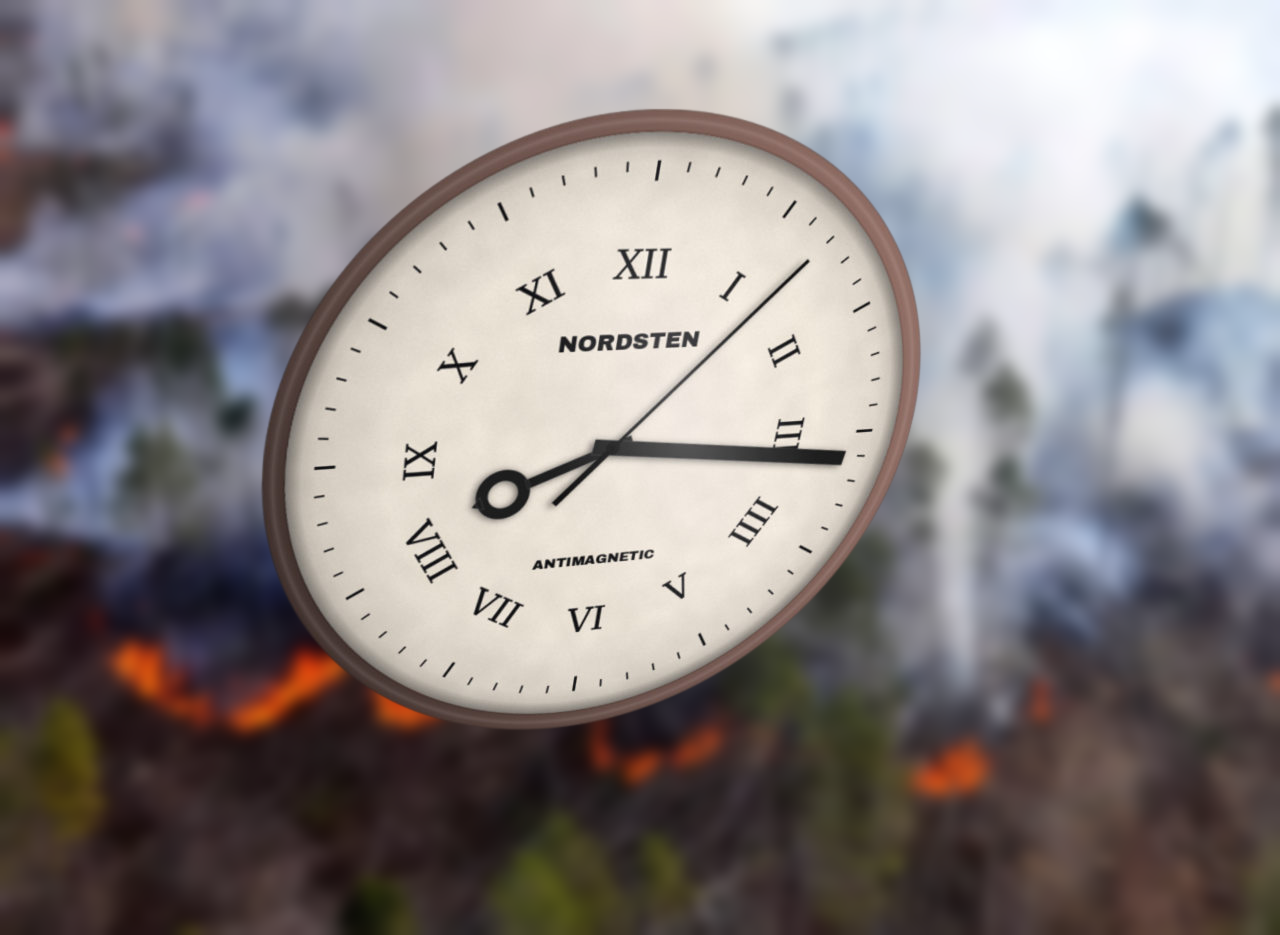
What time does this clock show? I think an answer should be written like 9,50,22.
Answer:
8,16,07
